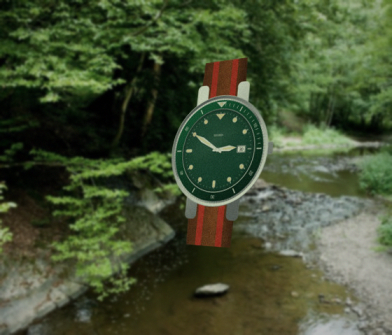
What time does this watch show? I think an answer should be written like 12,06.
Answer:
2,50
